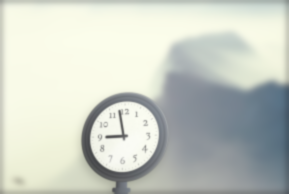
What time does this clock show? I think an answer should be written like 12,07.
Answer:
8,58
